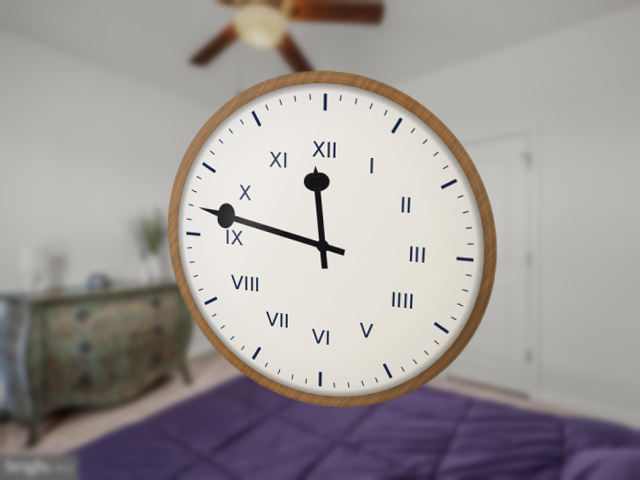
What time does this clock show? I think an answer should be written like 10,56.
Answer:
11,47
